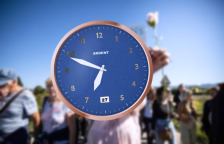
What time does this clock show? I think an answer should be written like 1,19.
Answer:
6,49
